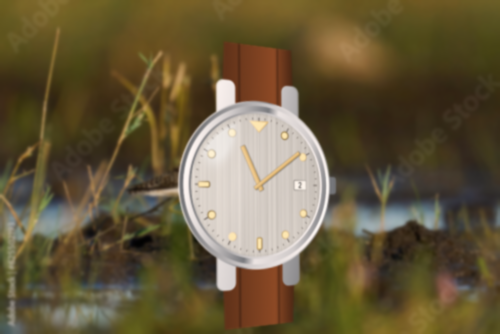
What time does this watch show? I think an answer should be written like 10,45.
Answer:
11,09
